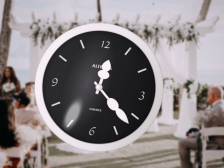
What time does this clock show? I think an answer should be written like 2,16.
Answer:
12,22
